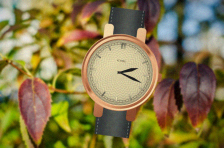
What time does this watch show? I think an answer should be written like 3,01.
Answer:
2,18
